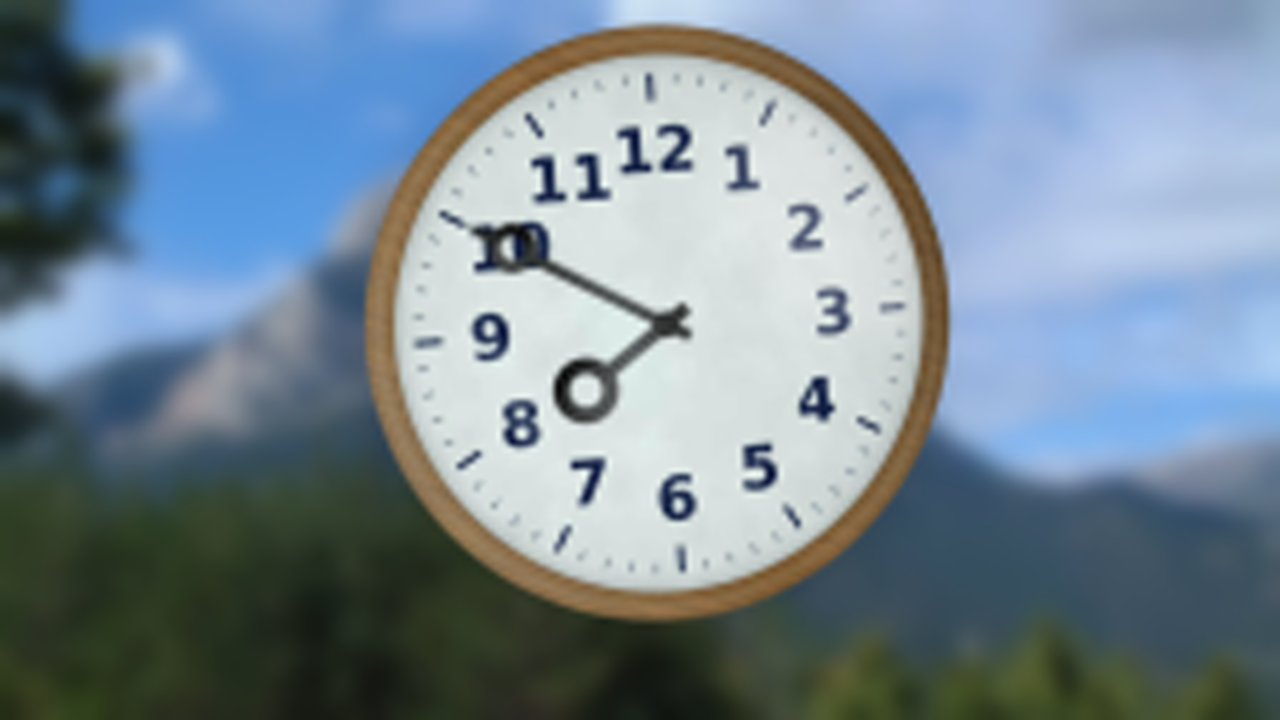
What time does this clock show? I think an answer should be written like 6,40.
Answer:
7,50
